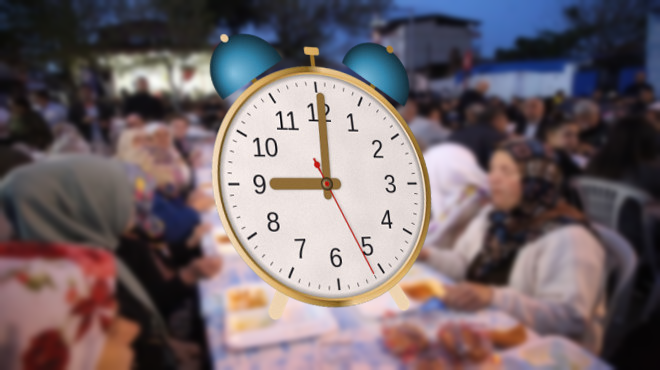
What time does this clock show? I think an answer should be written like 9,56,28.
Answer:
9,00,26
